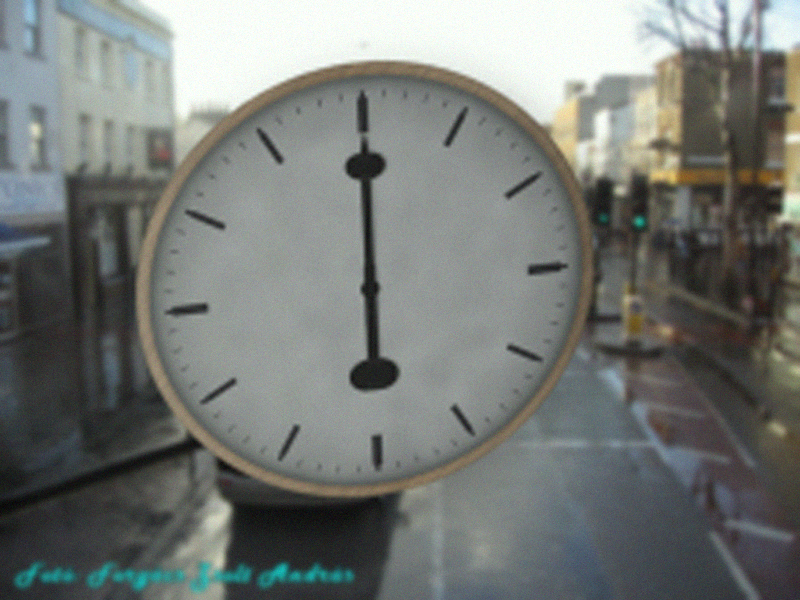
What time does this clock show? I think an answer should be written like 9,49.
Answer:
6,00
